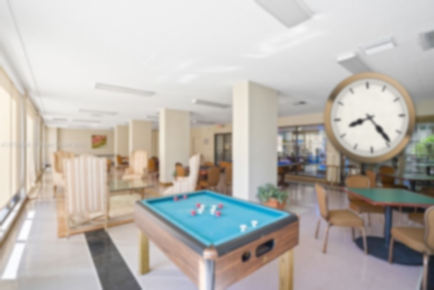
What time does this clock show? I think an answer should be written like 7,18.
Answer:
8,24
